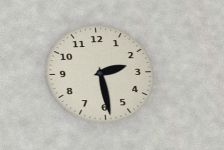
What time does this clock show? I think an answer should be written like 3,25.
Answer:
2,29
